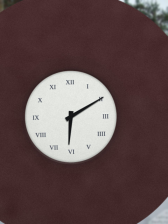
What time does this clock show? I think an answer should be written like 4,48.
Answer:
6,10
